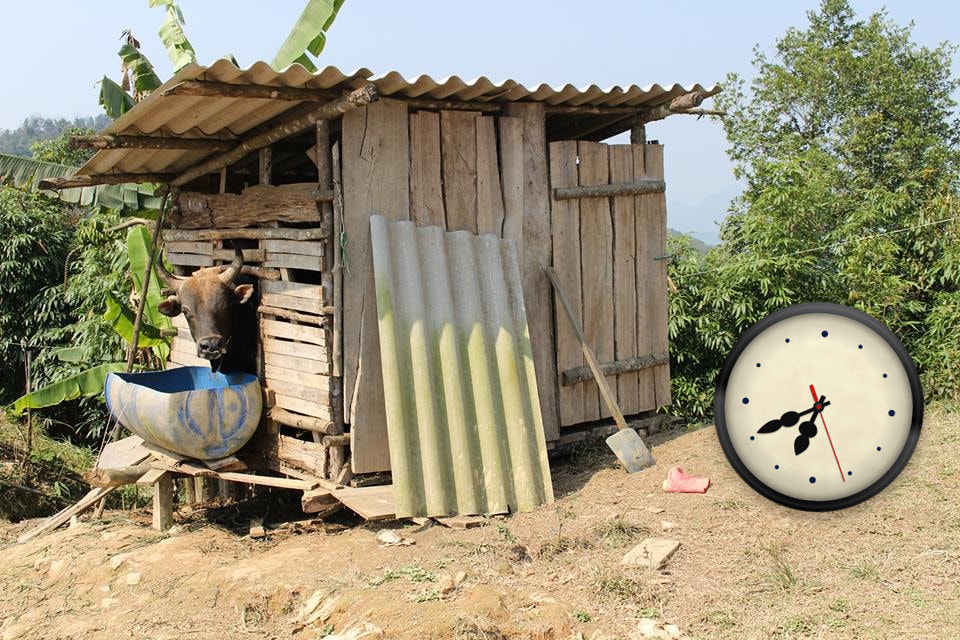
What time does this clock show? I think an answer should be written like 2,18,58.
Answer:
6,40,26
